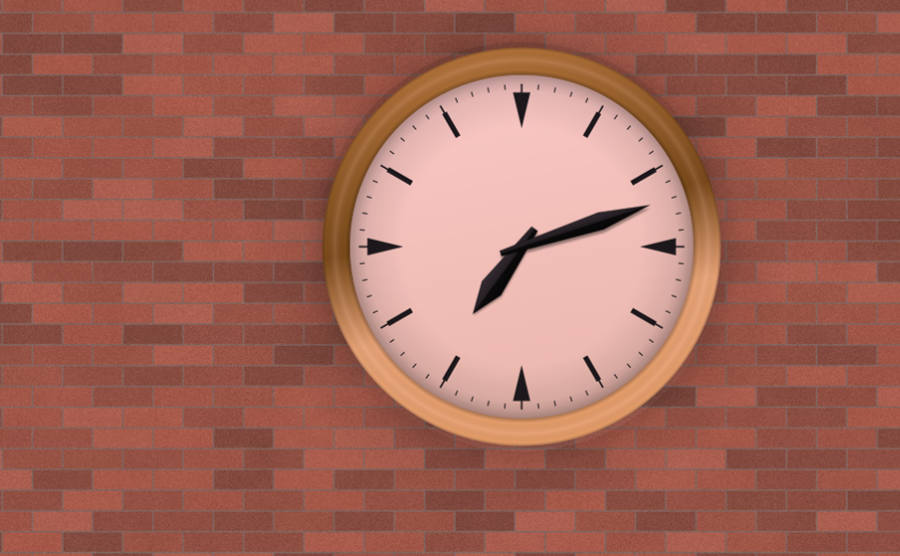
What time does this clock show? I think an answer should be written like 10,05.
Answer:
7,12
